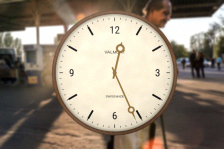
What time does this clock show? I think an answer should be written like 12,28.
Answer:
12,26
